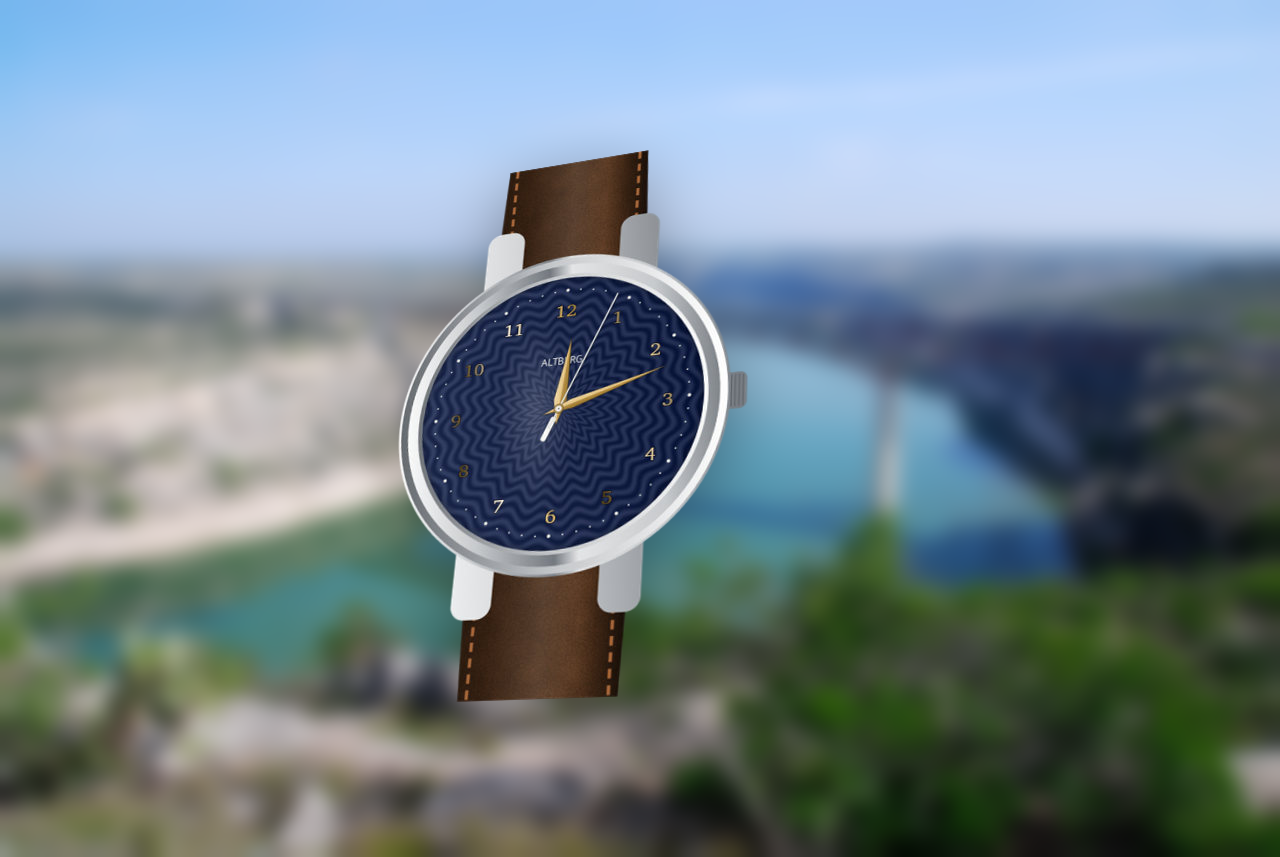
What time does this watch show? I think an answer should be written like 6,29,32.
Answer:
12,12,04
